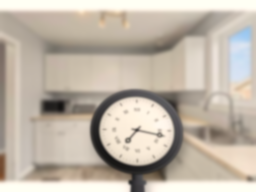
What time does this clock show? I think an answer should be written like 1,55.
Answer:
7,17
